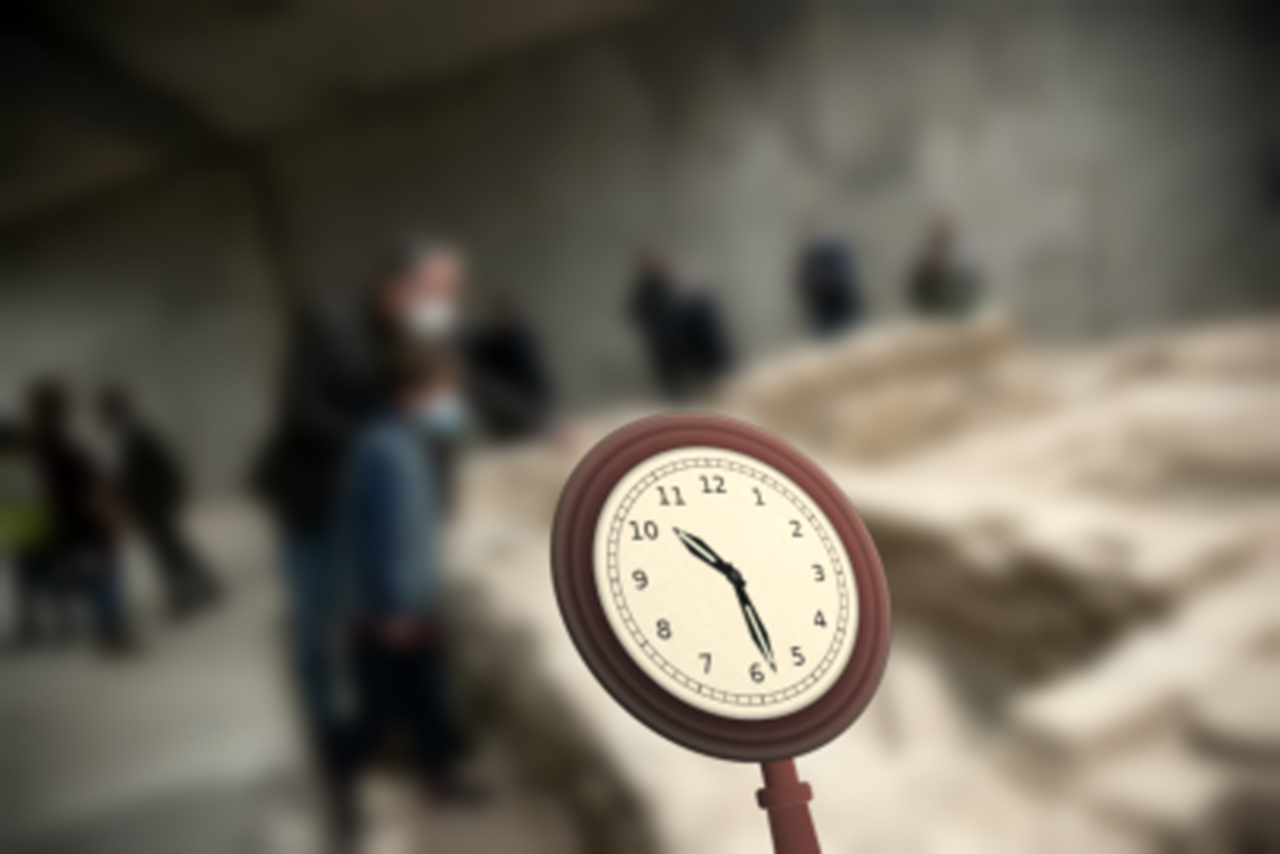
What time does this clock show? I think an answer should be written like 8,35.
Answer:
10,28
